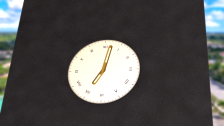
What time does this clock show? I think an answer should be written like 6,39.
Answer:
7,02
